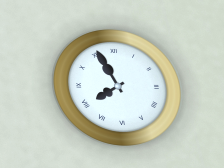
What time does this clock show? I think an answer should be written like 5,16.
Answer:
7,56
